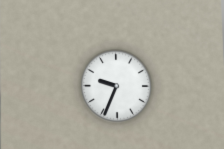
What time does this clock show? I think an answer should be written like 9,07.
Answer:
9,34
